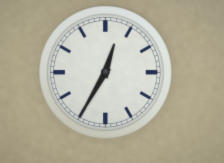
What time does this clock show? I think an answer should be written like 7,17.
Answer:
12,35
